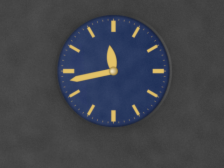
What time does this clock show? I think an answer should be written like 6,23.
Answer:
11,43
